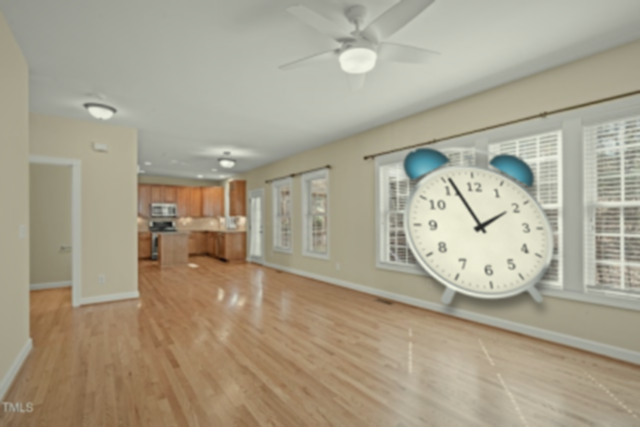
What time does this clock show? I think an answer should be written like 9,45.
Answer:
1,56
